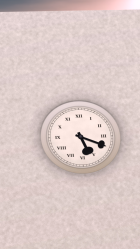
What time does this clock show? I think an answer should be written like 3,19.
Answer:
5,19
